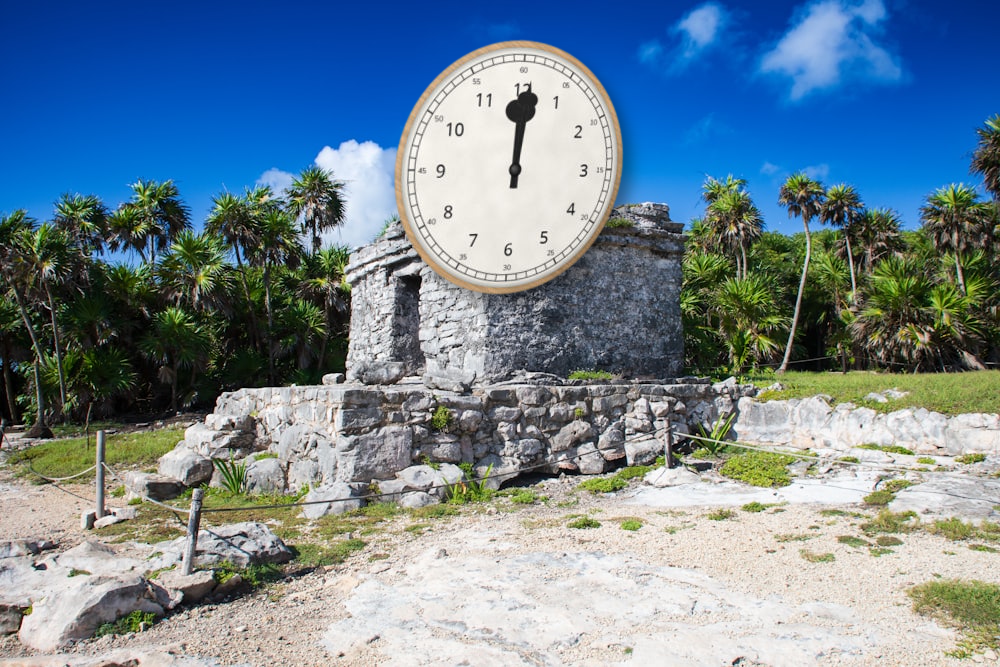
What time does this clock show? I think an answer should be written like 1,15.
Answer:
12,01
